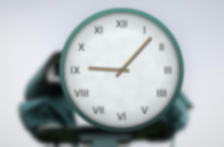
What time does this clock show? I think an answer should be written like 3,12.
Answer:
9,07
